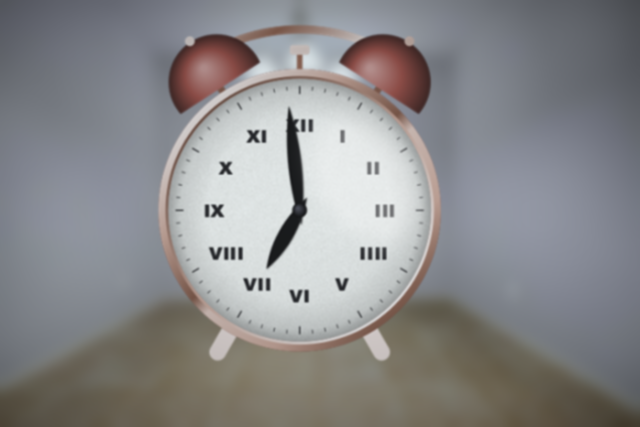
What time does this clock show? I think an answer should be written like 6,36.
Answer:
6,59
